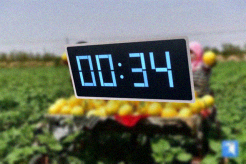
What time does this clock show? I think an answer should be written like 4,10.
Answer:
0,34
